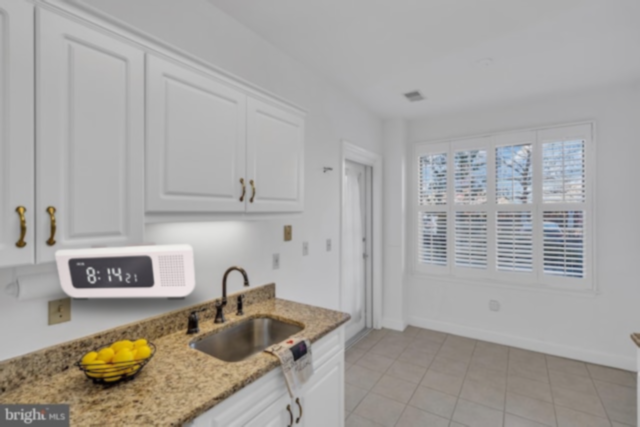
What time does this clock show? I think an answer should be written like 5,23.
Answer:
8,14
